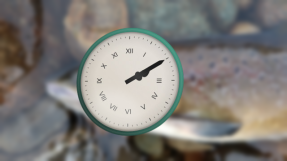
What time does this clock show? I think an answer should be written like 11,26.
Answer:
2,10
